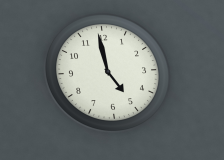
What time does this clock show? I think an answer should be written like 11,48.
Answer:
4,59
